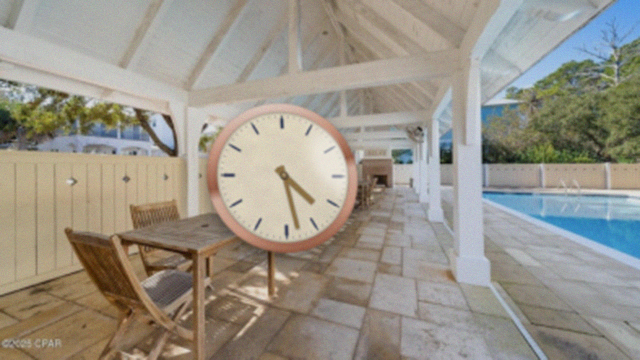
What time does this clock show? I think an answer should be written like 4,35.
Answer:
4,28
